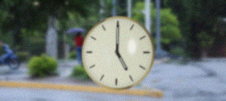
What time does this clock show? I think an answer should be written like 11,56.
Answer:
5,00
